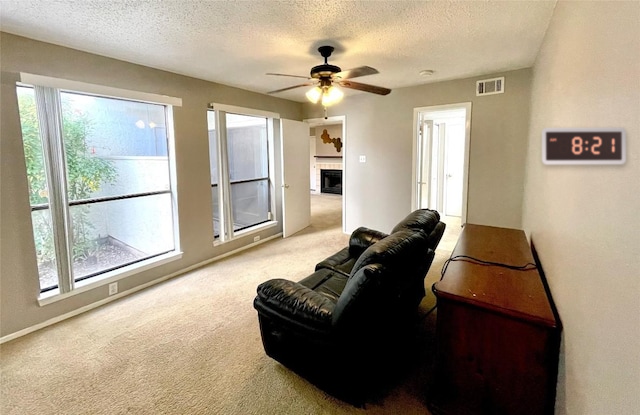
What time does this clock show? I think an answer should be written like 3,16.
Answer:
8,21
